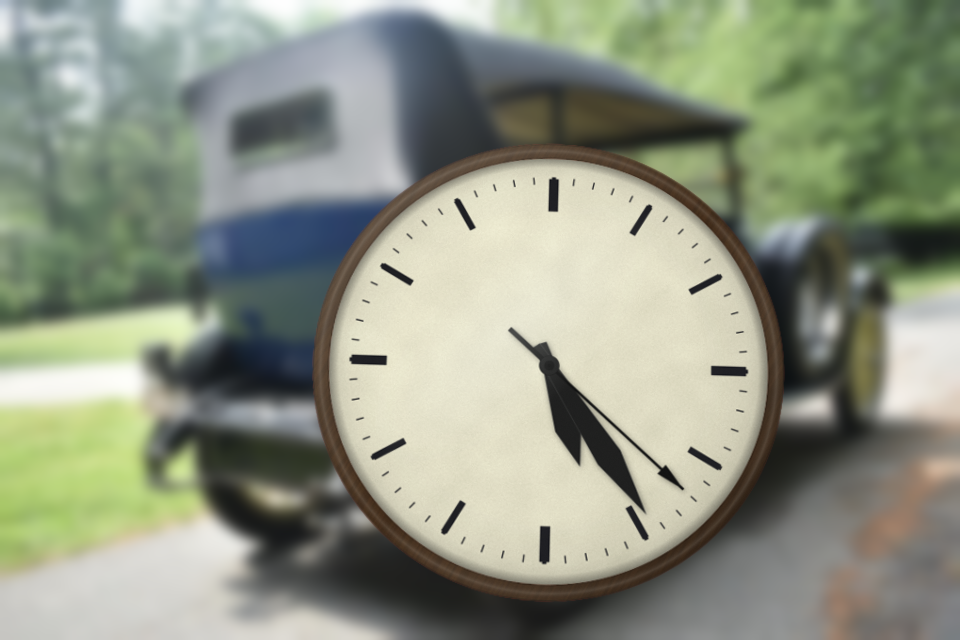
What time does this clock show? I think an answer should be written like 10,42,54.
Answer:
5,24,22
